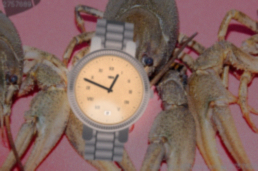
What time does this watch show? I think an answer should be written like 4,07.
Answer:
12,48
